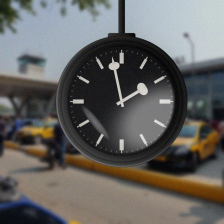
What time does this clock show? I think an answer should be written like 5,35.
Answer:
1,58
